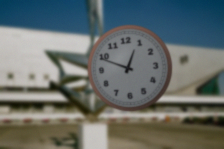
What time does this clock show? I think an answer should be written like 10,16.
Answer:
12,49
